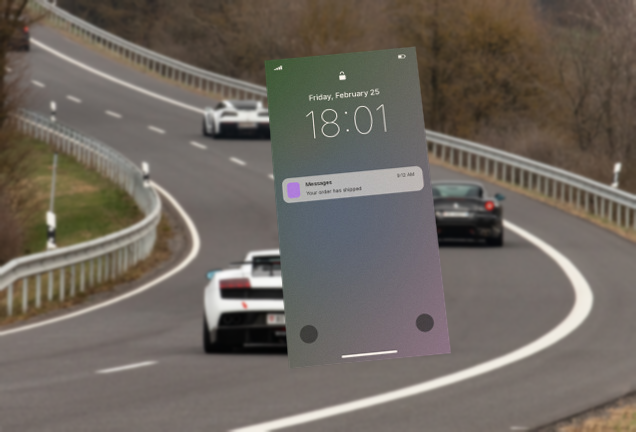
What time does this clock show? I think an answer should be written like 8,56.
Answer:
18,01
